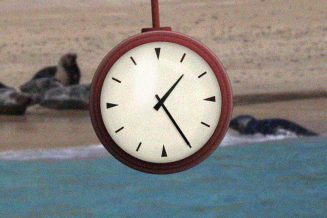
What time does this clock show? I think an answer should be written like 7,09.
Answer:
1,25
